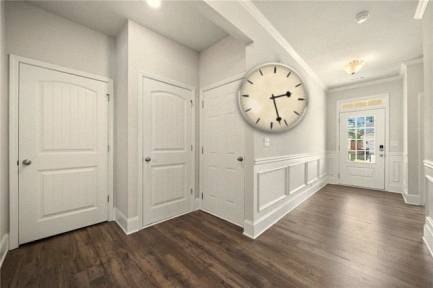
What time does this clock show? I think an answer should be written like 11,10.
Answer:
2,27
